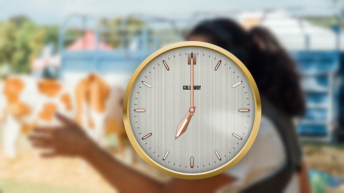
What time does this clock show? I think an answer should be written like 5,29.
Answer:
7,00
